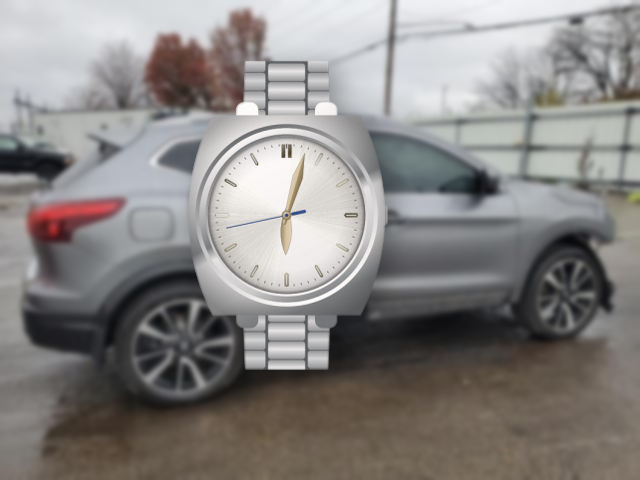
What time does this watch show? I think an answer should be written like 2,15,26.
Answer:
6,02,43
